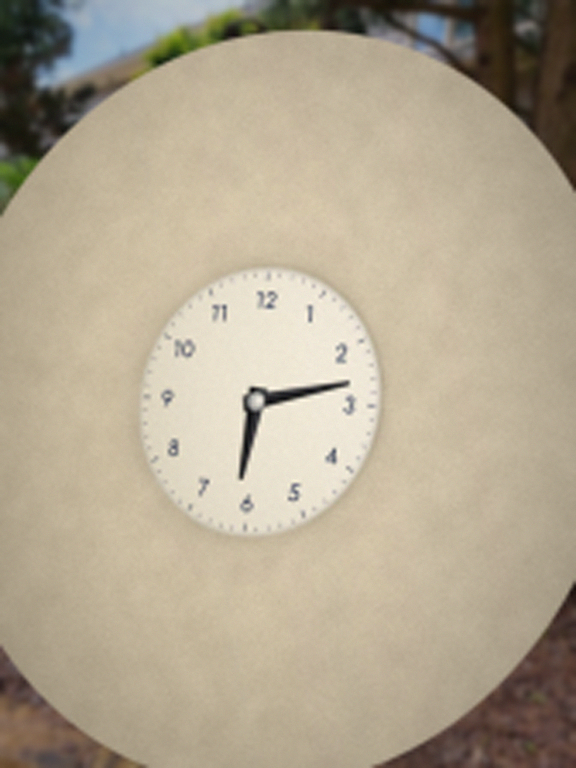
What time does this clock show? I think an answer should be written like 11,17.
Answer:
6,13
